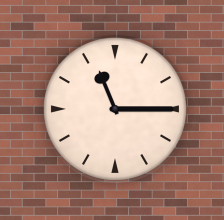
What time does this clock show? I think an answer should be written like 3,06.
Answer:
11,15
